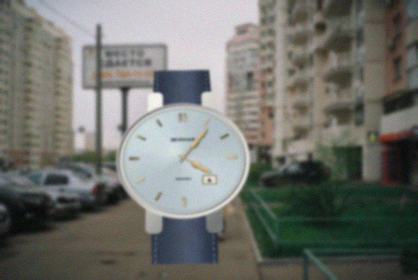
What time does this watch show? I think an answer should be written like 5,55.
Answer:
4,06
